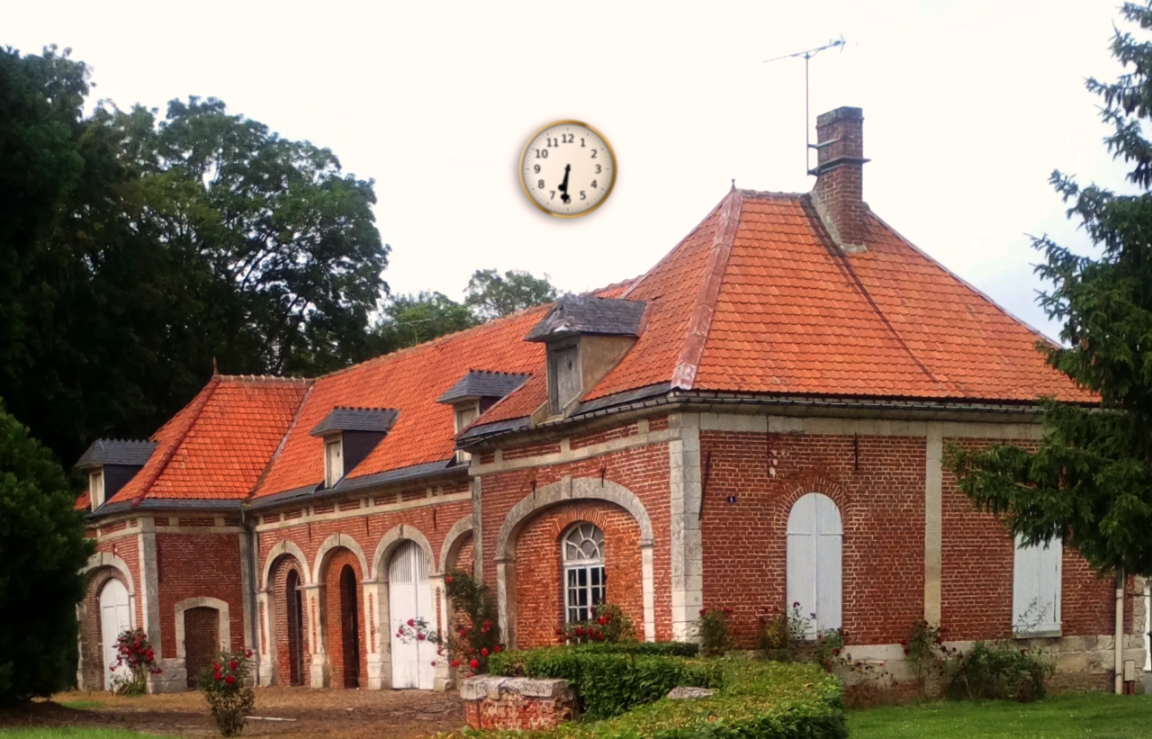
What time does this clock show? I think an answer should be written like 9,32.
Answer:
6,31
